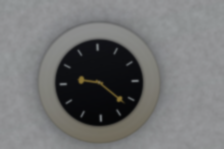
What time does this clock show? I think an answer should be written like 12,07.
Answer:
9,22
